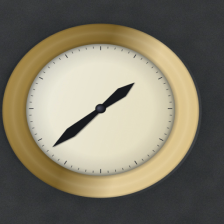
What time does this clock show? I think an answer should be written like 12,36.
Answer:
1,38
